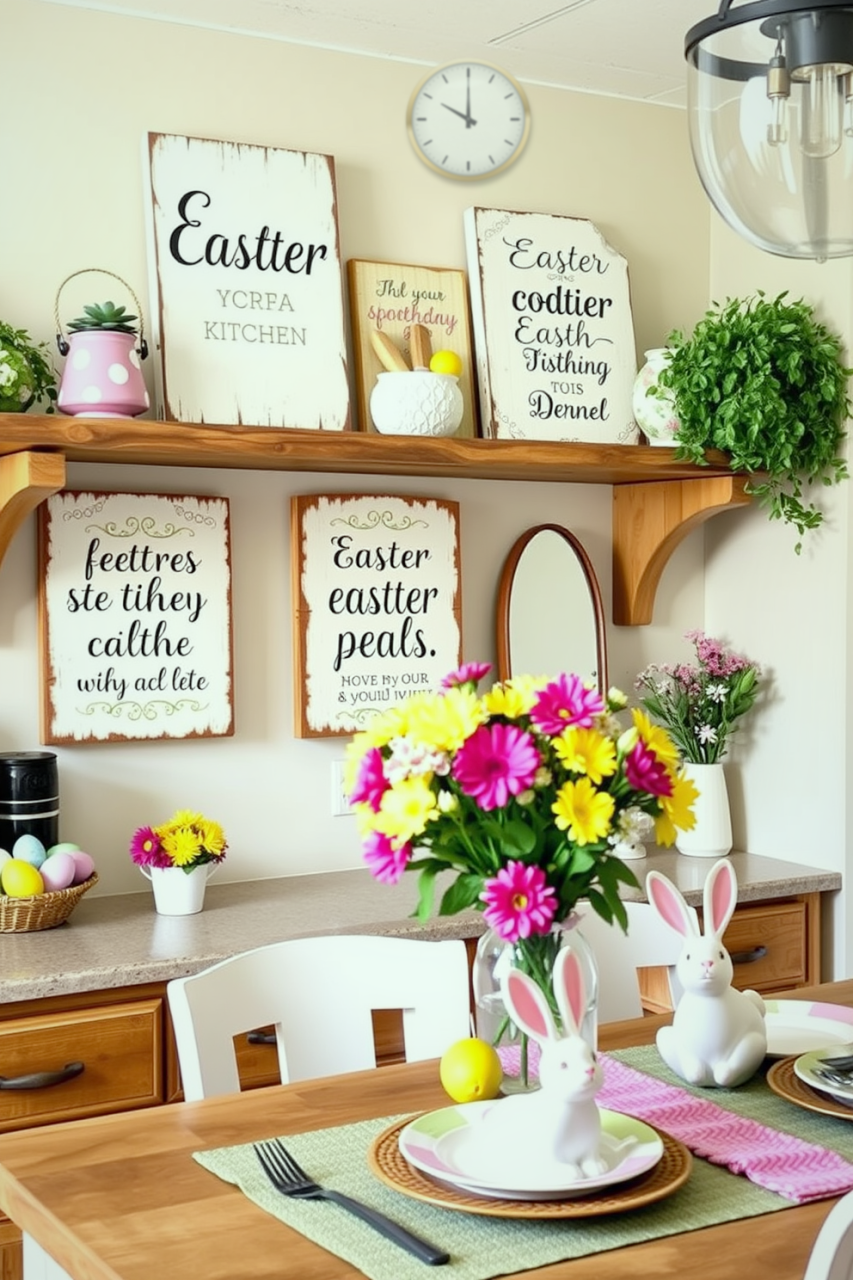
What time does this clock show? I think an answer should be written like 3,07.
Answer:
10,00
